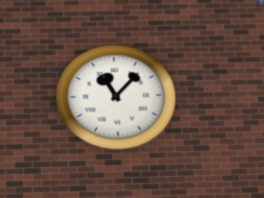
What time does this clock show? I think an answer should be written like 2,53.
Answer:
11,07
